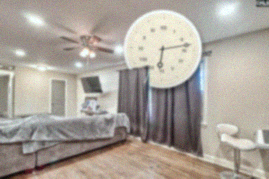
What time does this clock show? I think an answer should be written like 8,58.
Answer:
6,13
